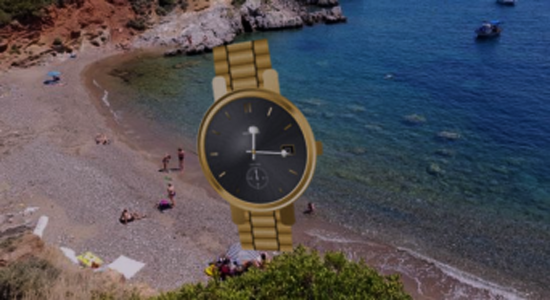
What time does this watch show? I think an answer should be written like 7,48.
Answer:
12,16
